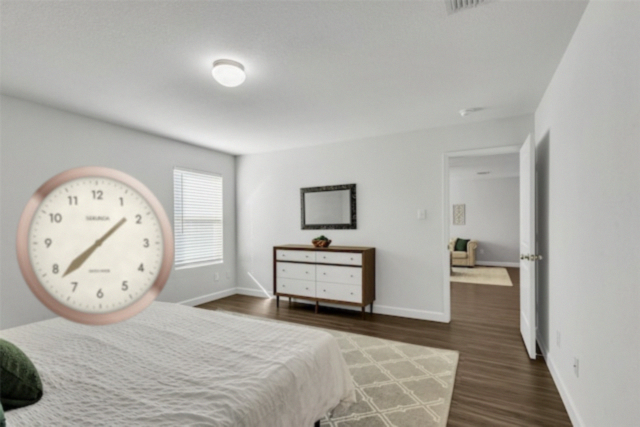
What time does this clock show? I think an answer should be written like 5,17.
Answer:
1,38
